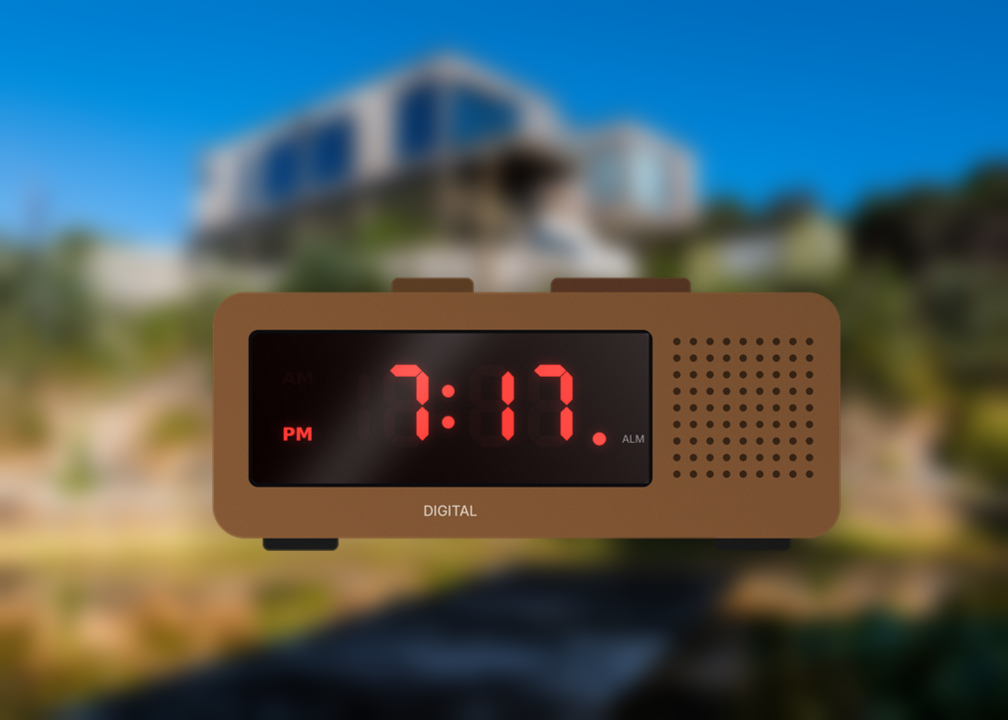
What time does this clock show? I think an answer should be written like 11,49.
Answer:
7,17
